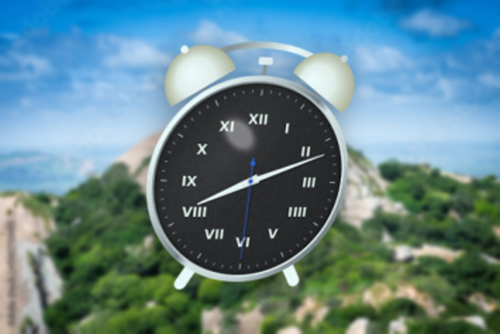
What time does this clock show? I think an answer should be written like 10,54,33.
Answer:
8,11,30
